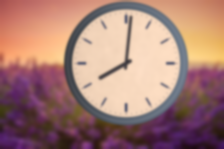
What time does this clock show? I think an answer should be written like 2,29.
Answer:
8,01
